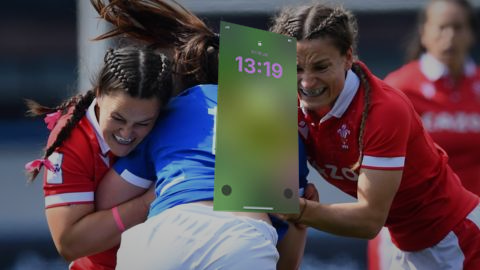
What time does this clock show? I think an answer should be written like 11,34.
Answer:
13,19
